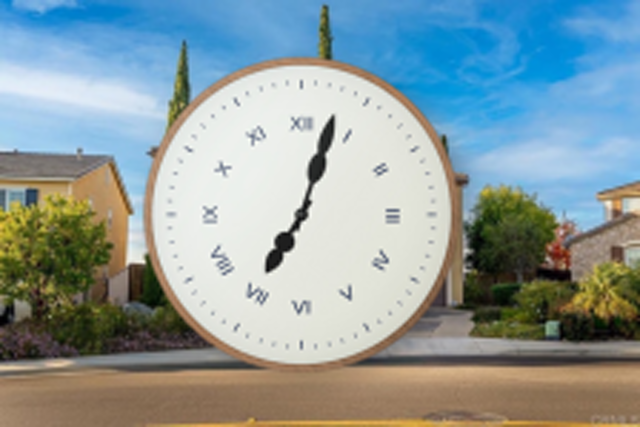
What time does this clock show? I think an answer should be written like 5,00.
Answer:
7,03
